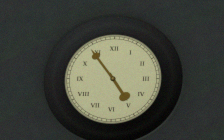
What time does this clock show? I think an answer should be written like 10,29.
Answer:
4,54
